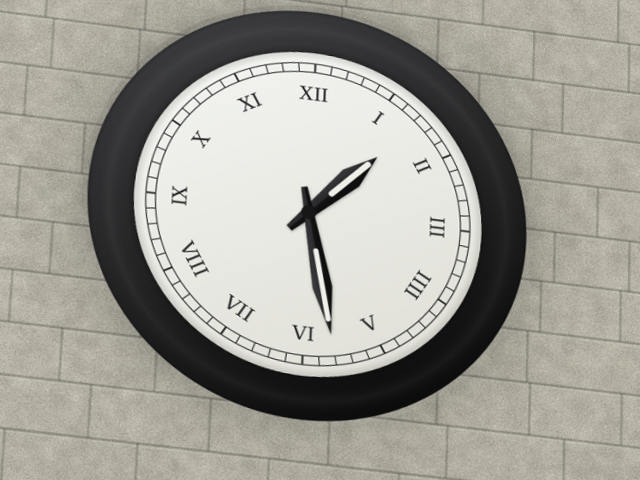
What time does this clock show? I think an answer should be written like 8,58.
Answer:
1,28
